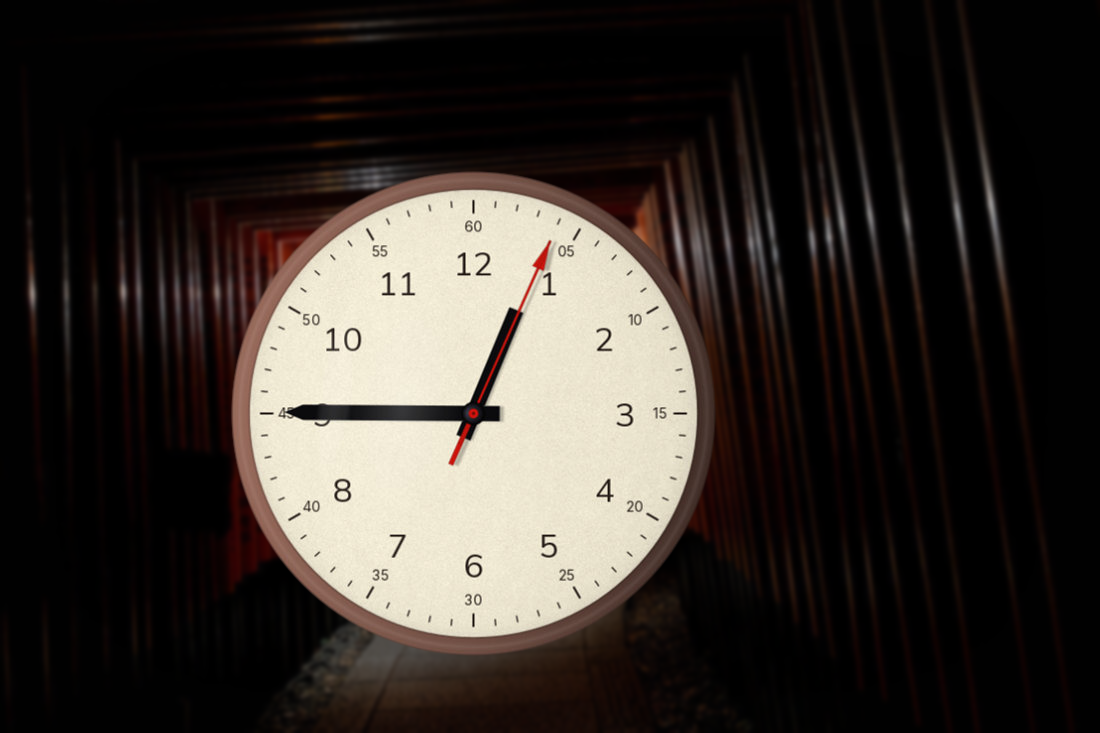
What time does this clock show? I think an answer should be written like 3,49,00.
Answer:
12,45,04
